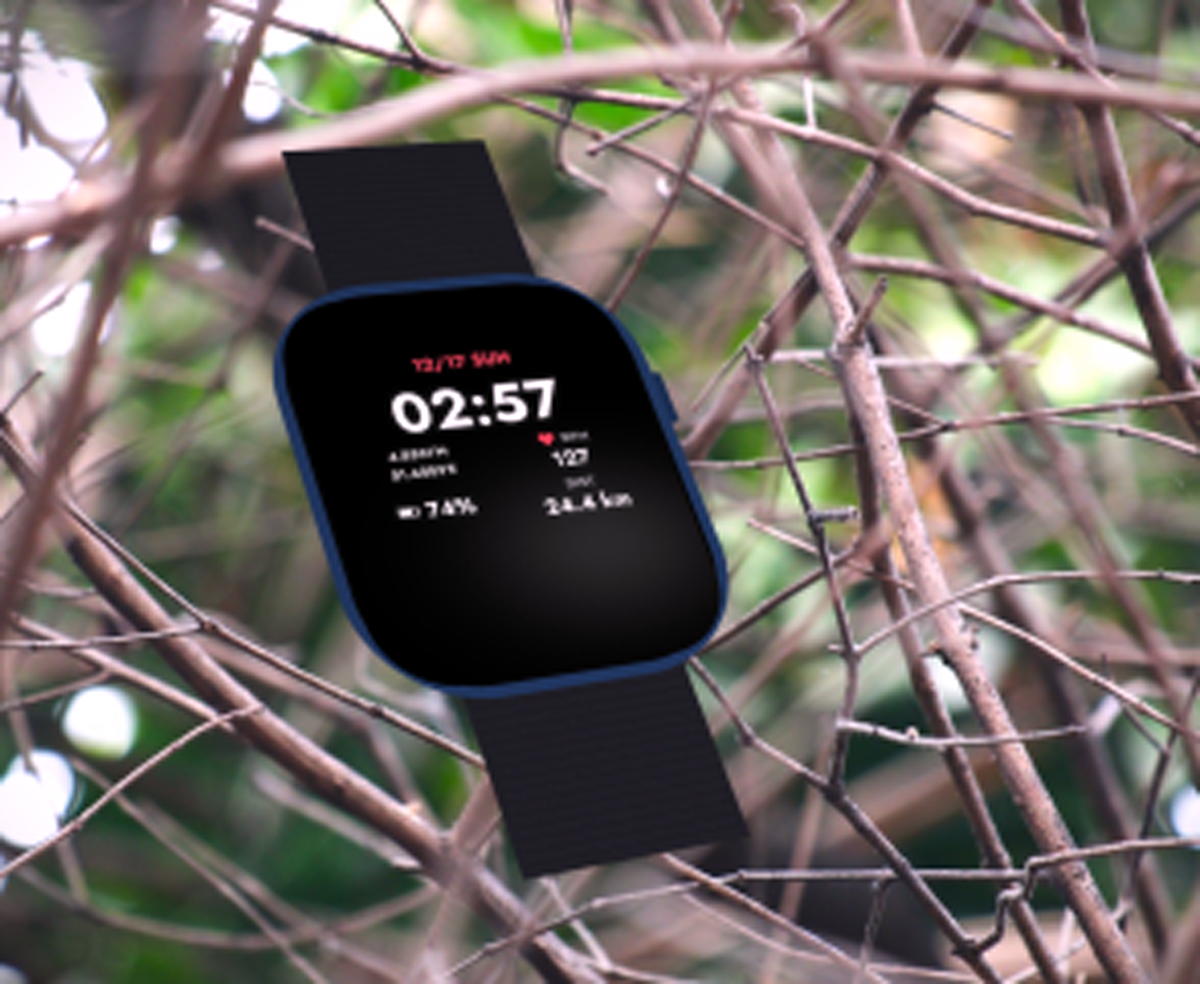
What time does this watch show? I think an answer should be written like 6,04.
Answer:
2,57
